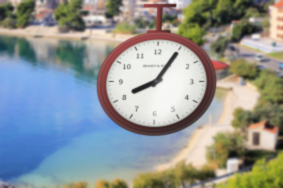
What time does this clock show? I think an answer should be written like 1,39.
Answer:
8,05
